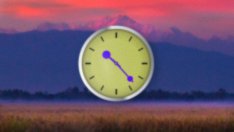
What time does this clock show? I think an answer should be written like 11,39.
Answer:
10,23
